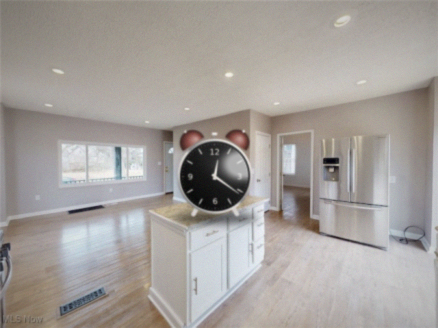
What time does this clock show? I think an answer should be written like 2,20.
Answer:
12,21
